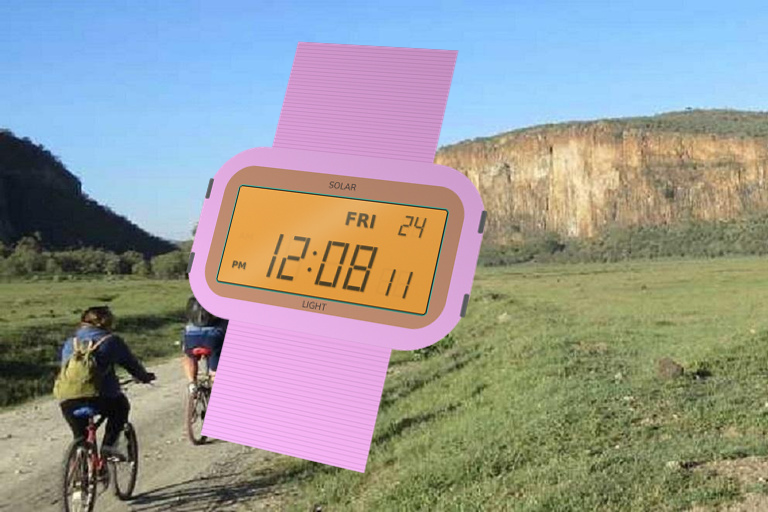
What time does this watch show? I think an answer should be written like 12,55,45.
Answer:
12,08,11
